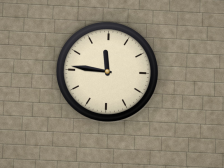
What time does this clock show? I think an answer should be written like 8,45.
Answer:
11,46
